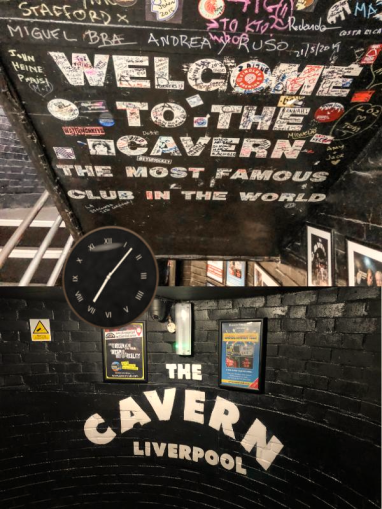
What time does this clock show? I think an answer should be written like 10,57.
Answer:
7,07
